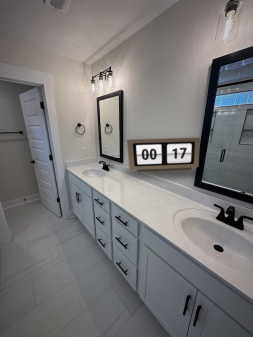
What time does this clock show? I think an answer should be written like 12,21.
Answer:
0,17
